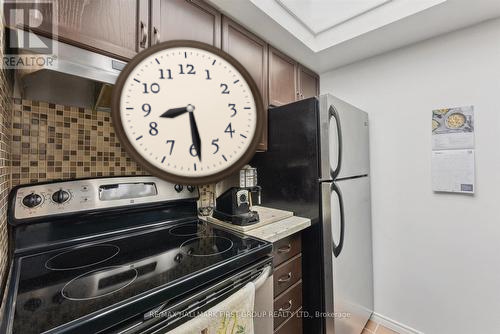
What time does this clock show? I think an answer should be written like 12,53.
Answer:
8,29
